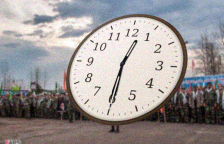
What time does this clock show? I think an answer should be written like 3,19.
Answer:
12,30
